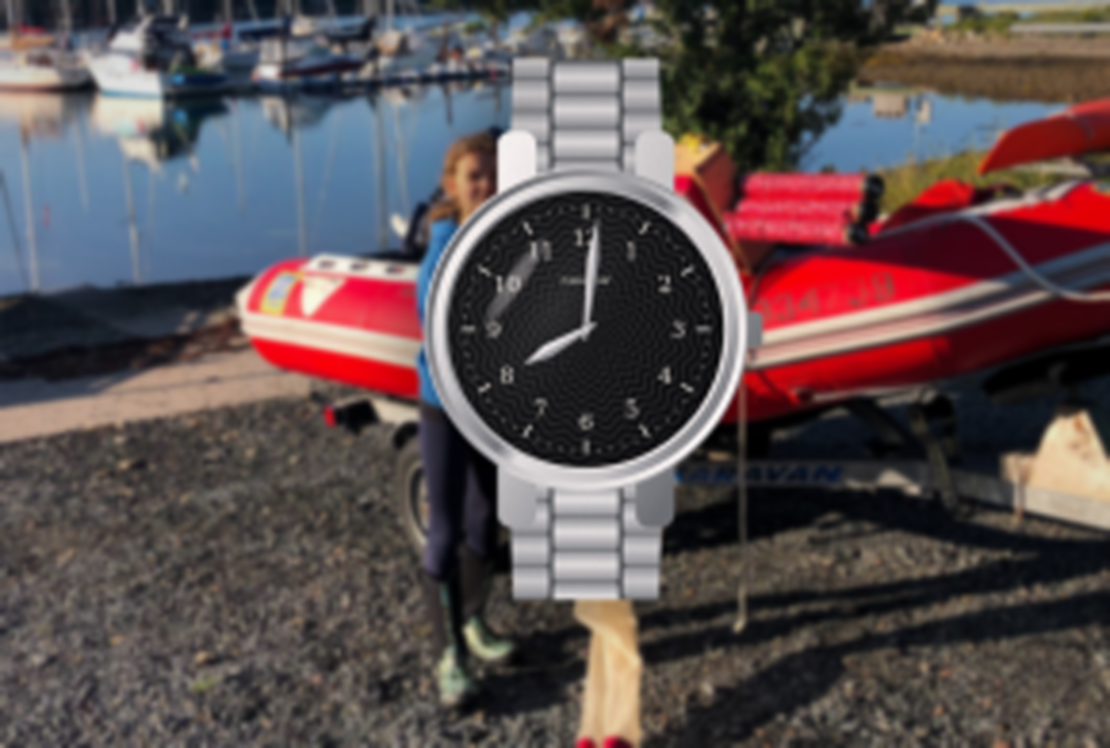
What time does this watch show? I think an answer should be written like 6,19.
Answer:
8,01
